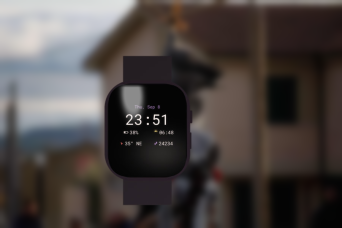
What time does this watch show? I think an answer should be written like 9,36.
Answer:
23,51
